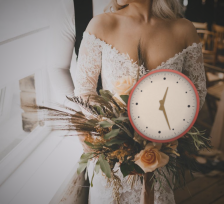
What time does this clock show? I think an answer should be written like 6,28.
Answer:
12,26
